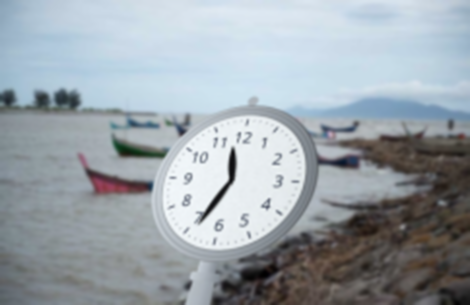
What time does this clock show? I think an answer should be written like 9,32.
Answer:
11,34
